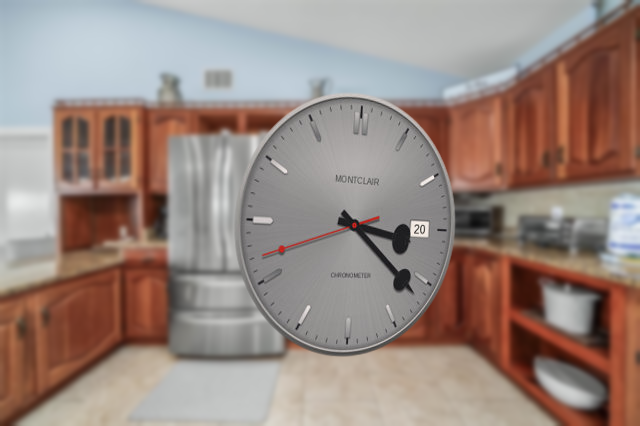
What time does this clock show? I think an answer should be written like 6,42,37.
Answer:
3,21,42
